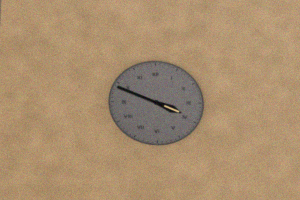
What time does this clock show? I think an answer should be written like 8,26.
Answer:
3,49
